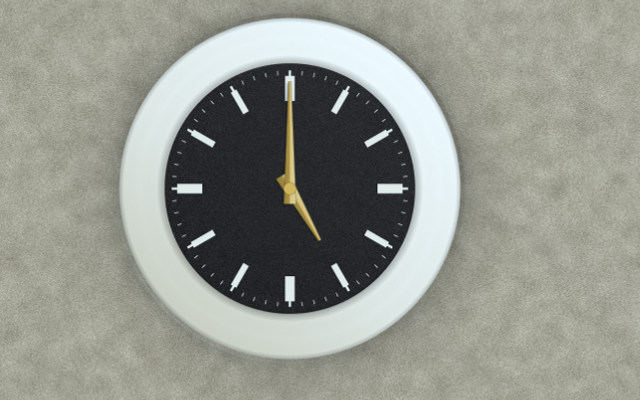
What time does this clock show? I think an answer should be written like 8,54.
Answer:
5,00
